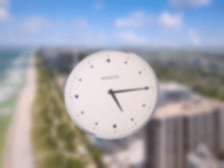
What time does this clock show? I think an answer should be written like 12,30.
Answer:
5,15
